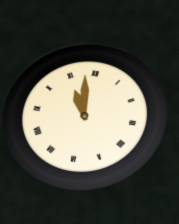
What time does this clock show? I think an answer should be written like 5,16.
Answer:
10,58
